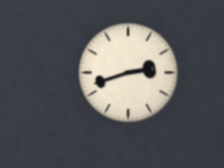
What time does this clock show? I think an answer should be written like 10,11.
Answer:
2,42
